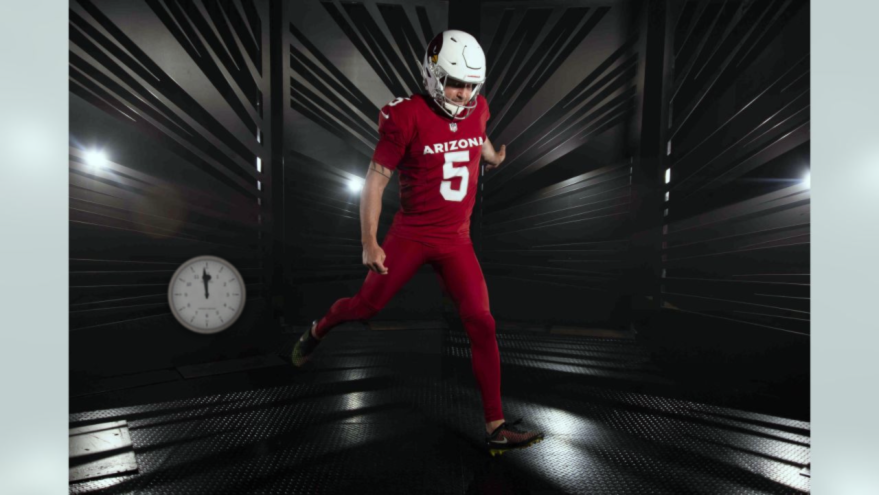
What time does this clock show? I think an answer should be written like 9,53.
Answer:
11,59
